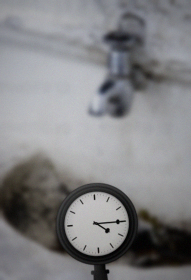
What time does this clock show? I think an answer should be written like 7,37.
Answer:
4,15
